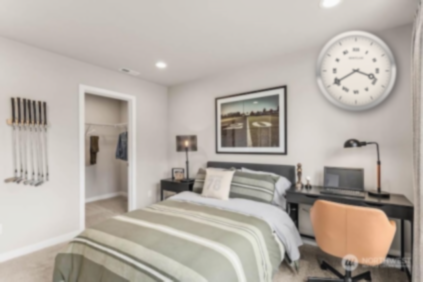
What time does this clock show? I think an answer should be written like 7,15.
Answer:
3,40
